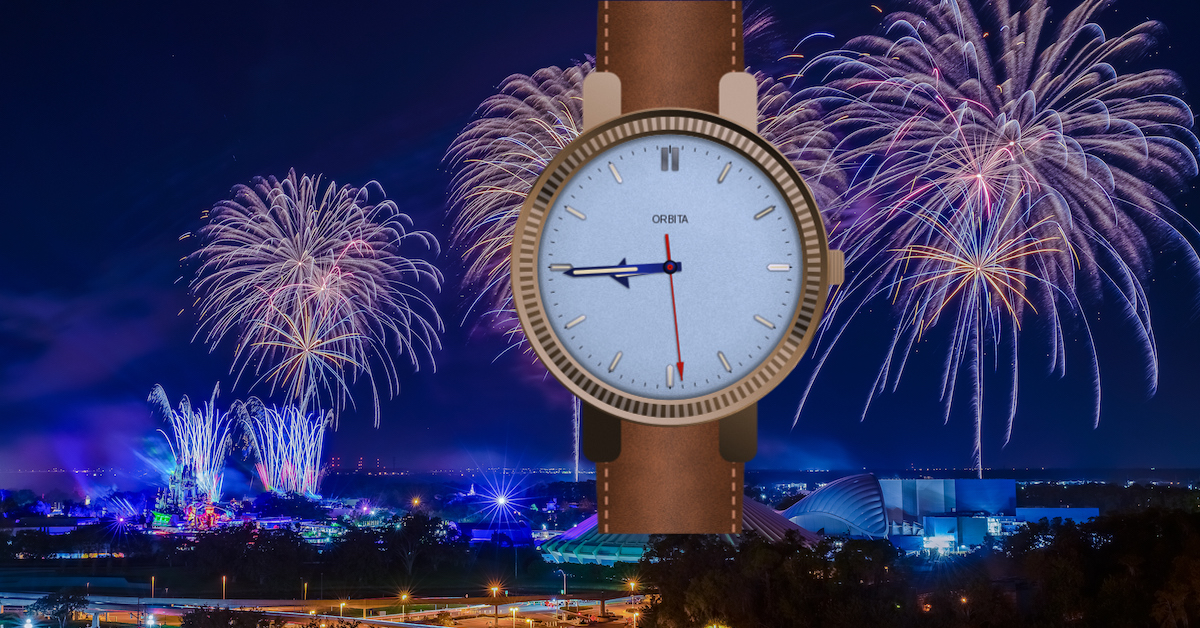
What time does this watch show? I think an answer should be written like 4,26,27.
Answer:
8,44,29
